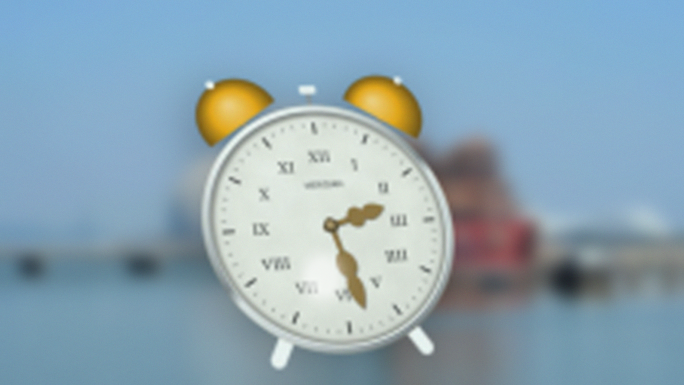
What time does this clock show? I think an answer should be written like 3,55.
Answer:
2,28
